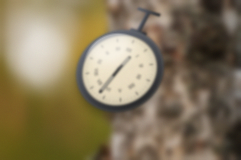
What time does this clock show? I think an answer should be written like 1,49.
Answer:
12,32
